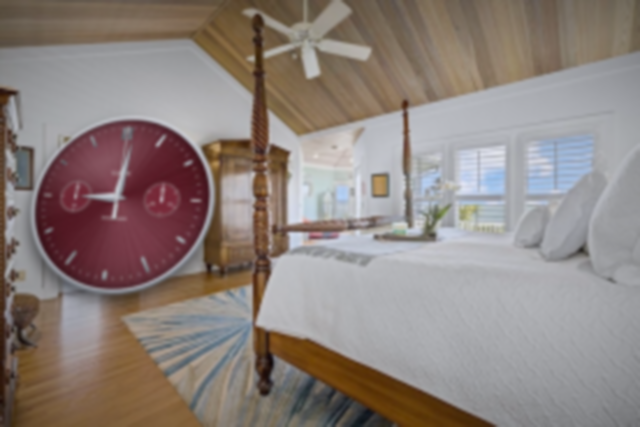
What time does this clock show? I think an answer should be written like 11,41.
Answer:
9,01
